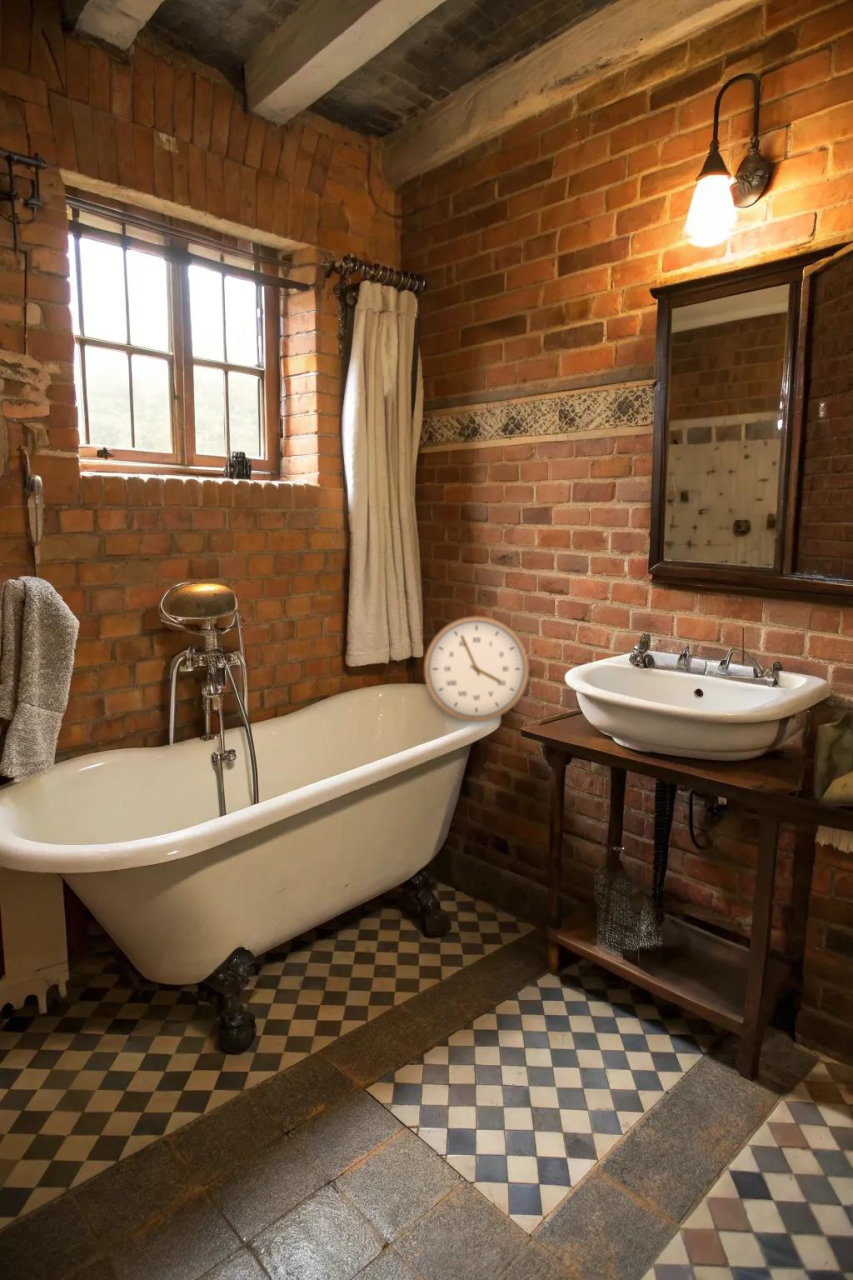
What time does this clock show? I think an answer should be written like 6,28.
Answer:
3,56
